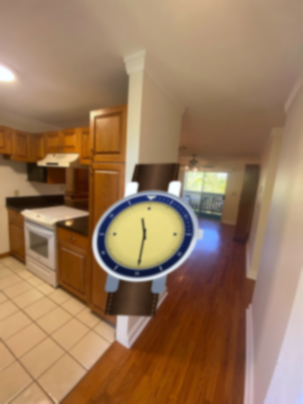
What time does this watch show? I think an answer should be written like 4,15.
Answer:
11,30
